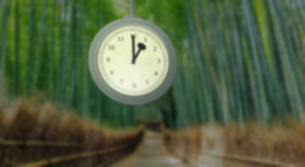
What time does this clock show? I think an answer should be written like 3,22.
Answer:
1,00
